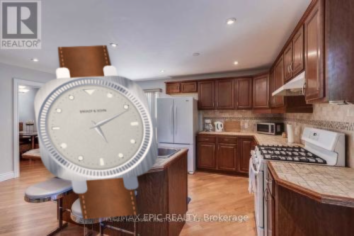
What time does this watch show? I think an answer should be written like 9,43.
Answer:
5,11
